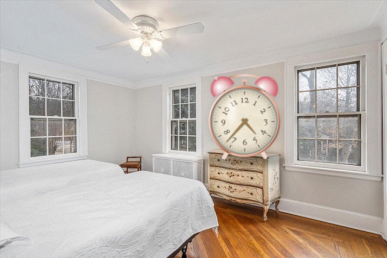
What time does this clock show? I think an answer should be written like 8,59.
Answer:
4,37
